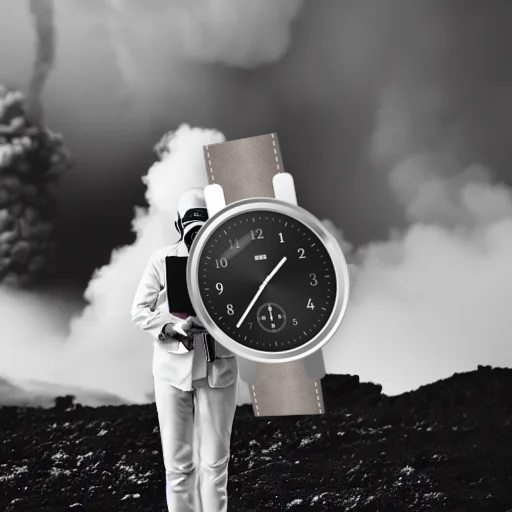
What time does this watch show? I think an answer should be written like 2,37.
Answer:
1,37
